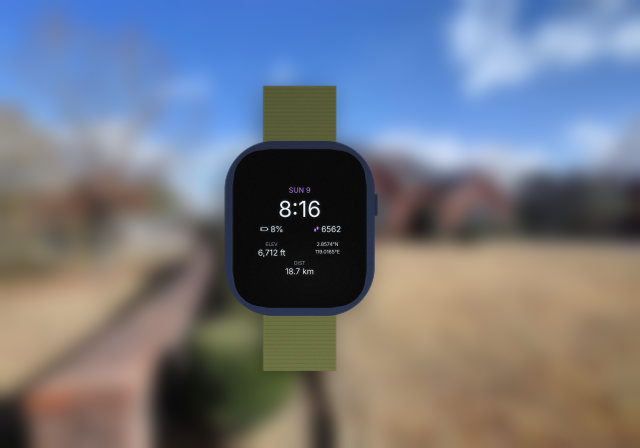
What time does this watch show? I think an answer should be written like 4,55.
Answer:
8,16
